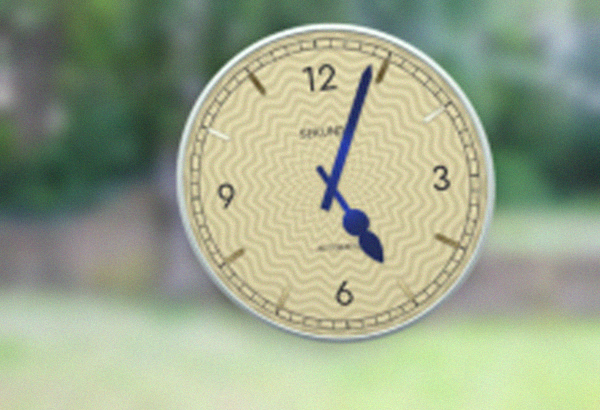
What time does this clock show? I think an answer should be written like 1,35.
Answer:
5,04
